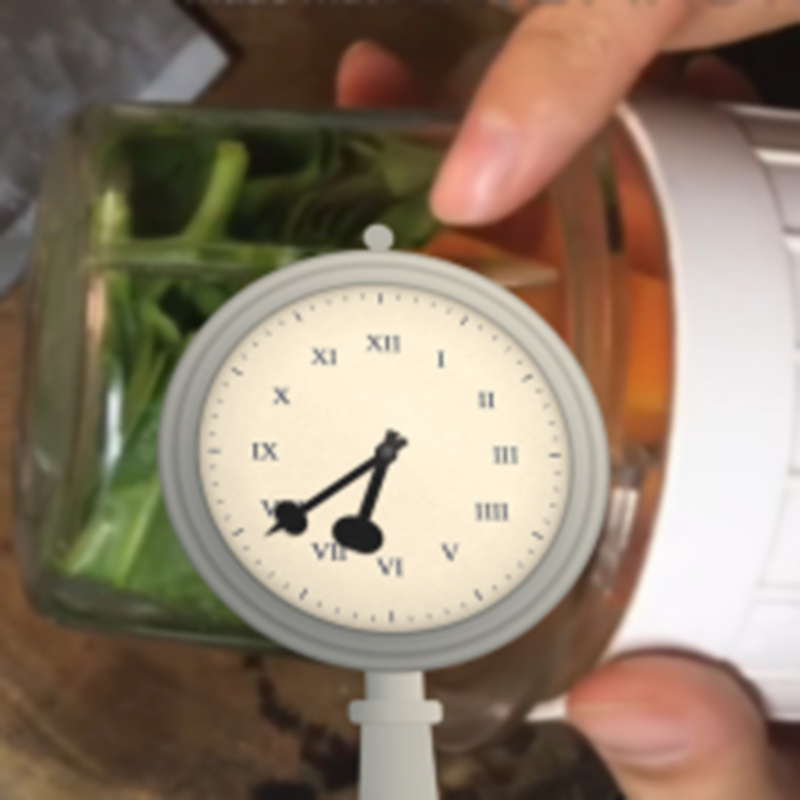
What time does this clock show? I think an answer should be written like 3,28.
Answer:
6,39
